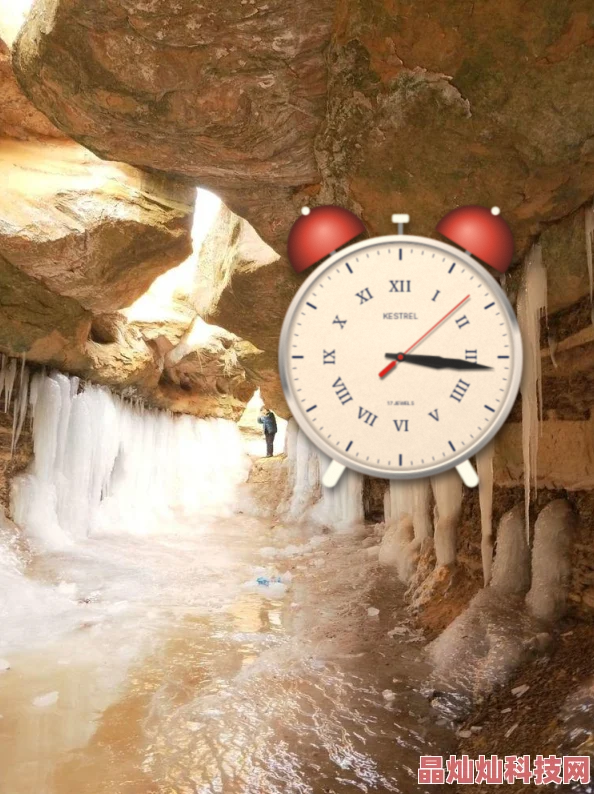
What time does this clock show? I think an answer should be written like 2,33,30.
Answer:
3,16,08
